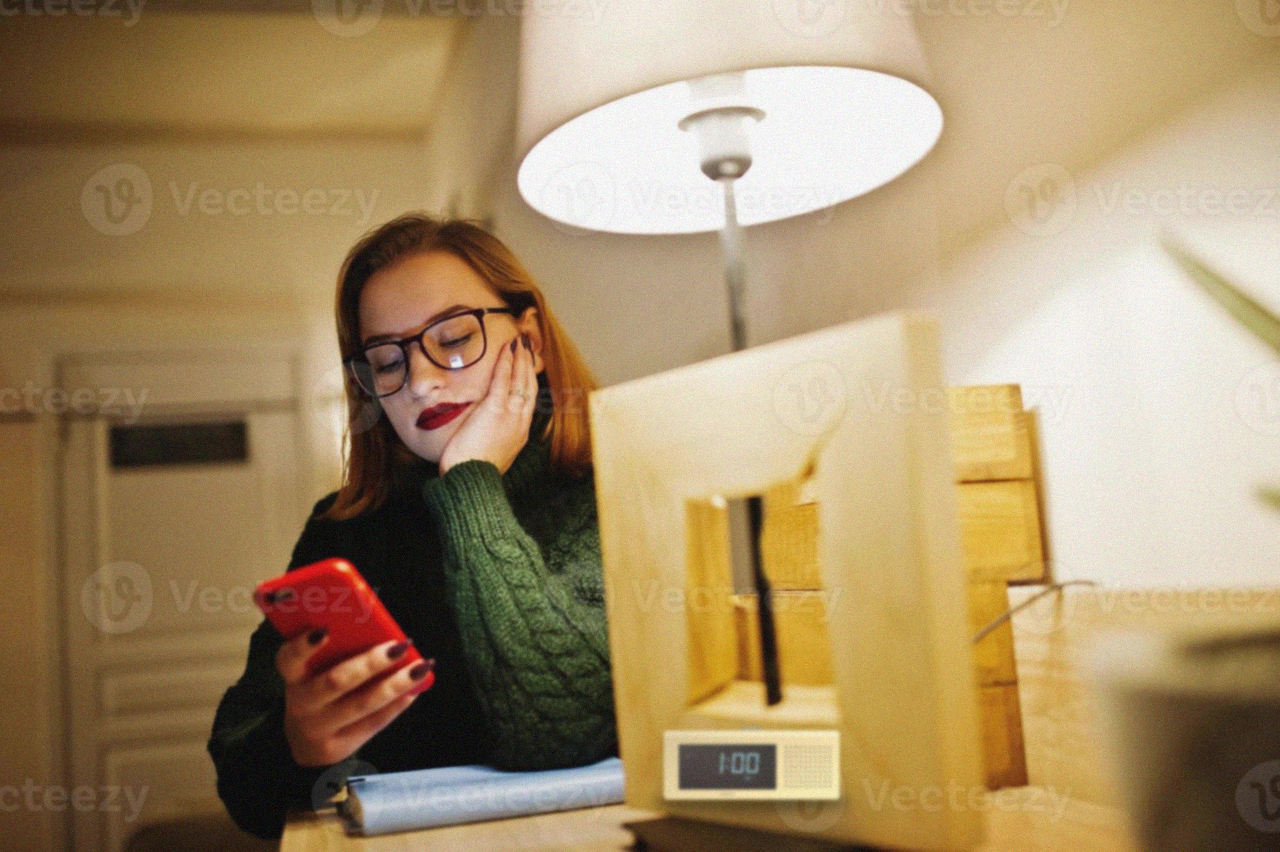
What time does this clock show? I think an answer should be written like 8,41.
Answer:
1,00
